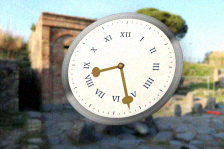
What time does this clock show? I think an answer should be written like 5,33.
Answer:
8,27
